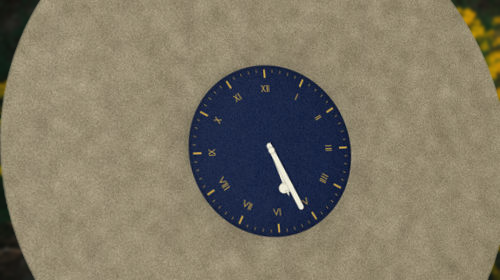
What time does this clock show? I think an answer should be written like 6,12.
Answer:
5,26
